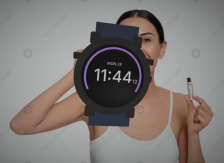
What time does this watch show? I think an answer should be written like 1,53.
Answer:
11,44
